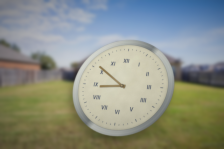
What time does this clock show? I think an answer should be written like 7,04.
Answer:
8,51
